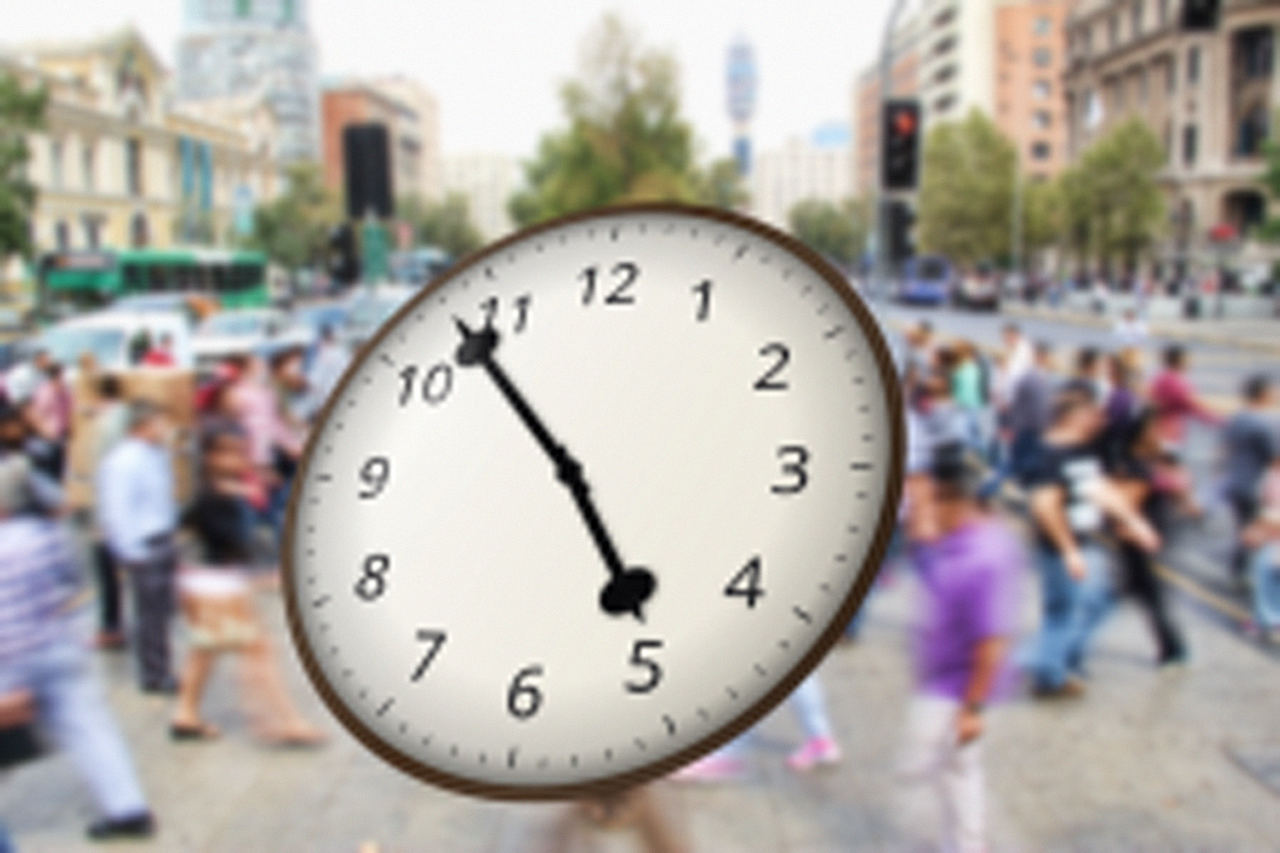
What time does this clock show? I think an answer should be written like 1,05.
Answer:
4,53
